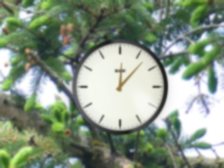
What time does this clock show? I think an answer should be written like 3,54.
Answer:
12,07
